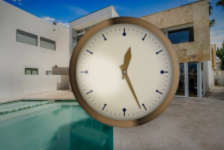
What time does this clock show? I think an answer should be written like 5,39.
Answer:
12,26
